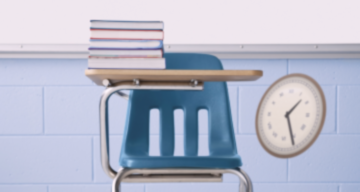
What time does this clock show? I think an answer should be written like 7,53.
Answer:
1,26
